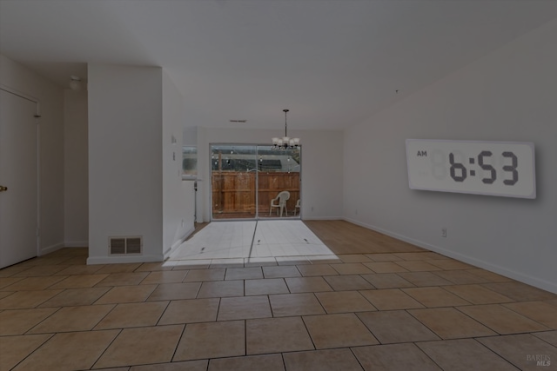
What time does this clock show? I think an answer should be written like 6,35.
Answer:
6,53
